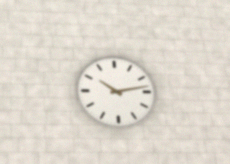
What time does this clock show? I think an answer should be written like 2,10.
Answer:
10,13
